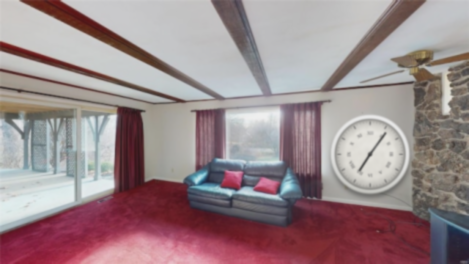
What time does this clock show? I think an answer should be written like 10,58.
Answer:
7,06
